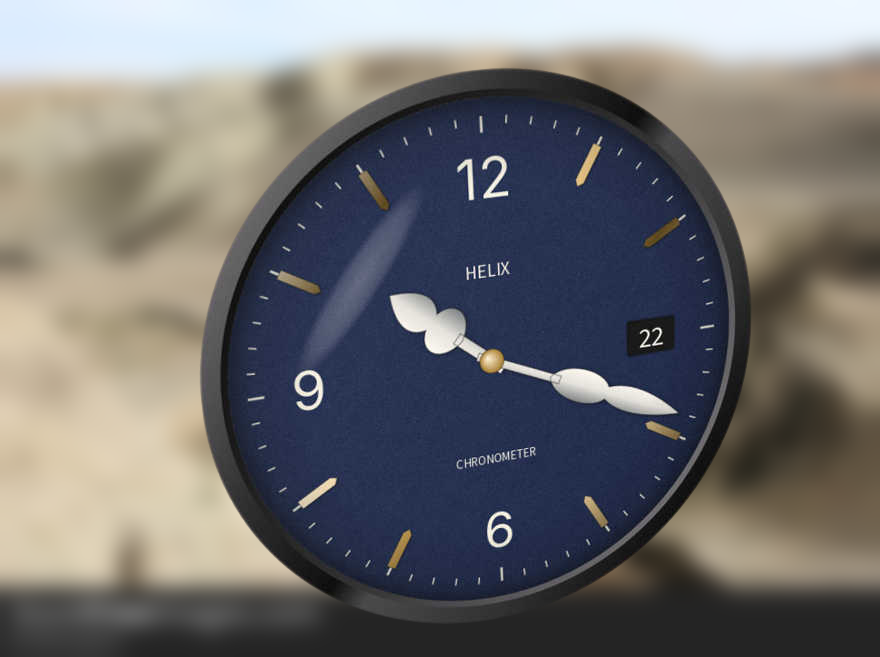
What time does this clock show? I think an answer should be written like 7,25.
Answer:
10,19
